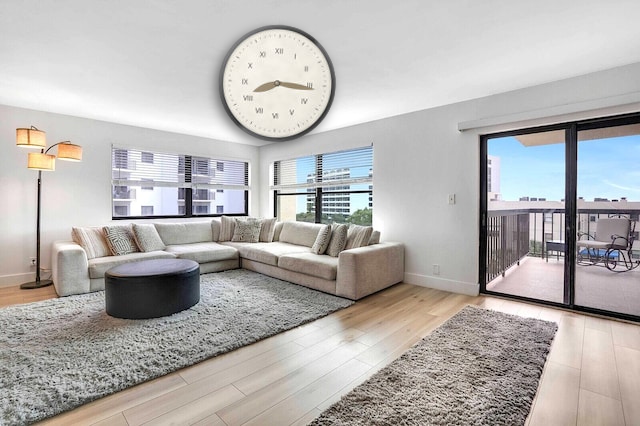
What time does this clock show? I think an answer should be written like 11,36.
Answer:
8,16
